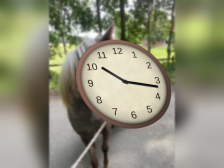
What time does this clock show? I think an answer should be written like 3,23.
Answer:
10,17
